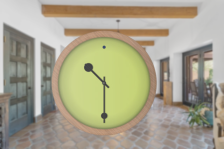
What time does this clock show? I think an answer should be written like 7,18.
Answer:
10,30
